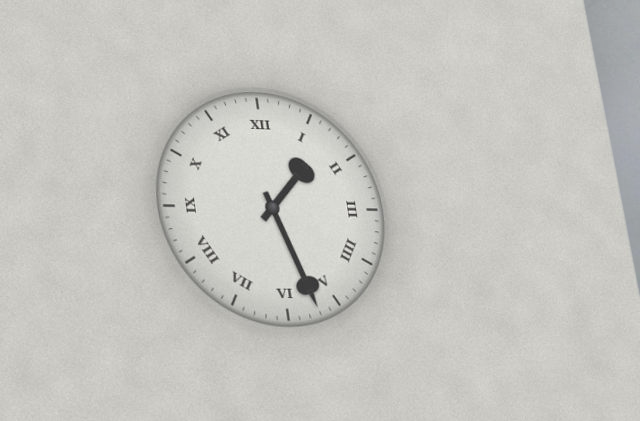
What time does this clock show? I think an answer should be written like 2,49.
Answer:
1,27
